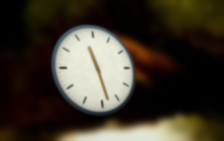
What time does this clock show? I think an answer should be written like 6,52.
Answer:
11,28
